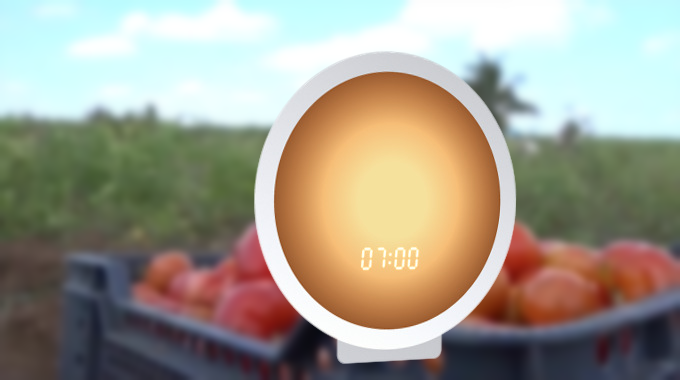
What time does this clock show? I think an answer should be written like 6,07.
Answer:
7,00
